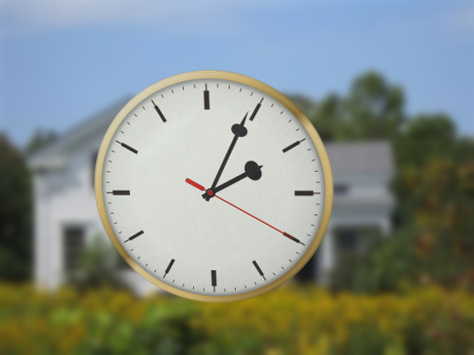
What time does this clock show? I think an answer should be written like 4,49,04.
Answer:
2,04,20
